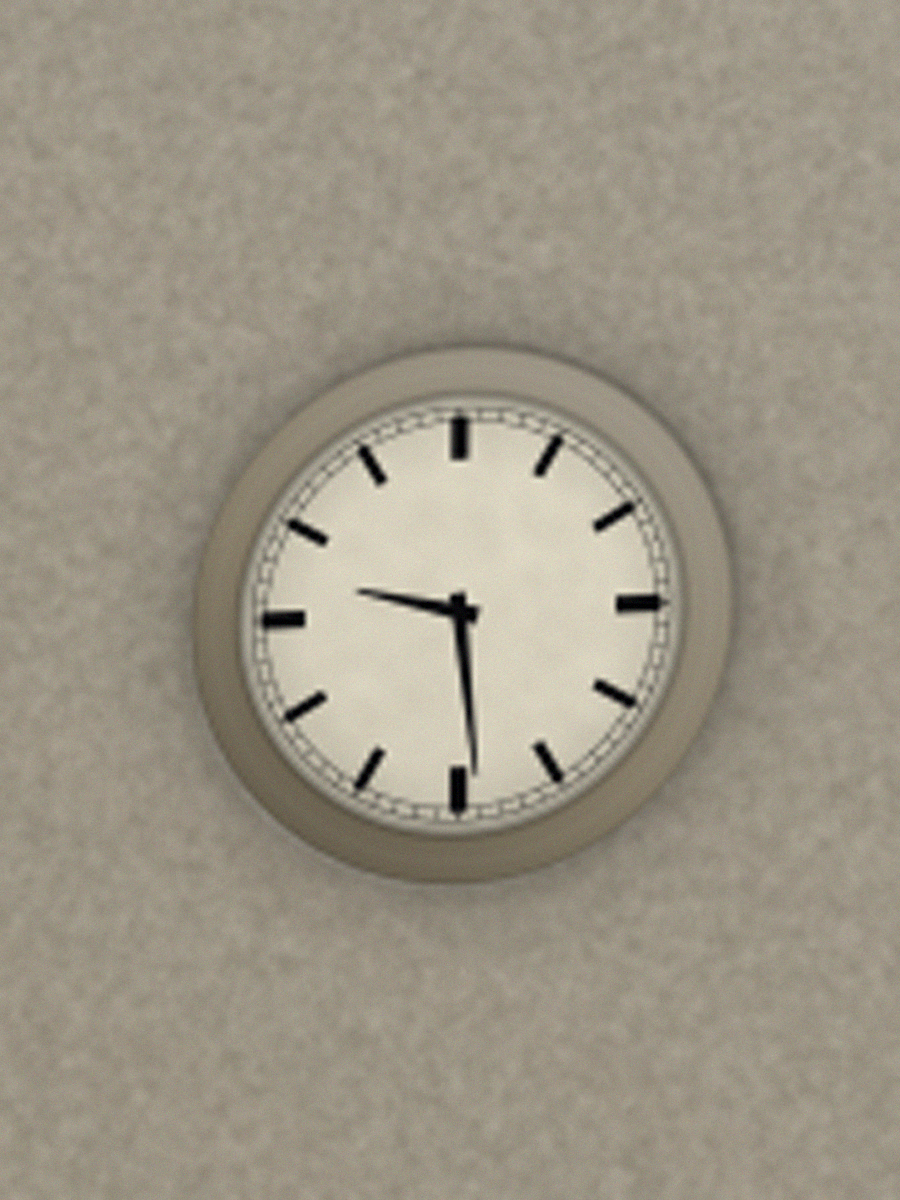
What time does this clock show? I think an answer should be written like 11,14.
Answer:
9,29
